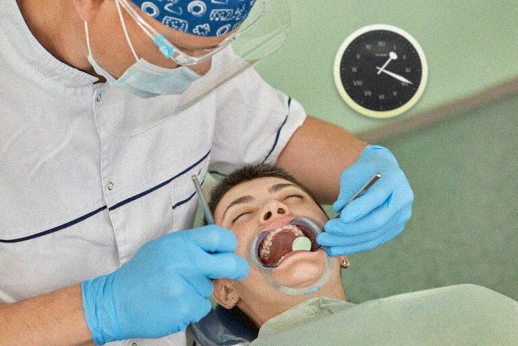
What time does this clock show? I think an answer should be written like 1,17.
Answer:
1,19
